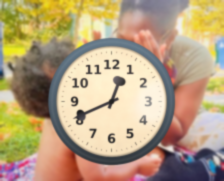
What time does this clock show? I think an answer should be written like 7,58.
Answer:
12,41
